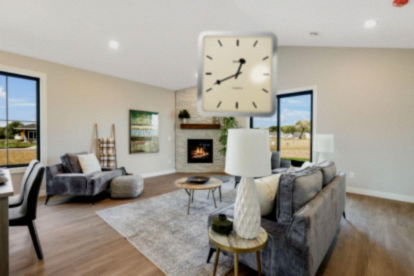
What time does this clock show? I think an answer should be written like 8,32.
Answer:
12,41
